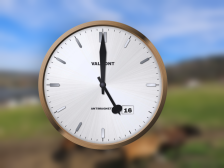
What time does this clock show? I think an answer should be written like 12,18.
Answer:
5,00
